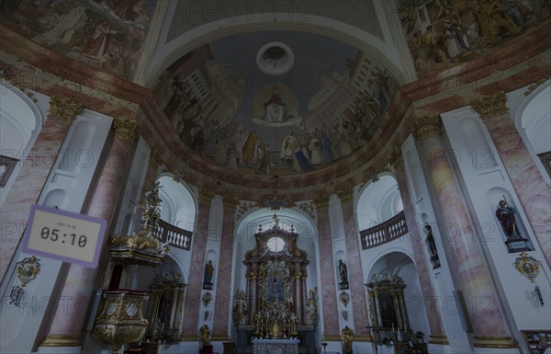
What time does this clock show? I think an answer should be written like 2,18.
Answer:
5,10
